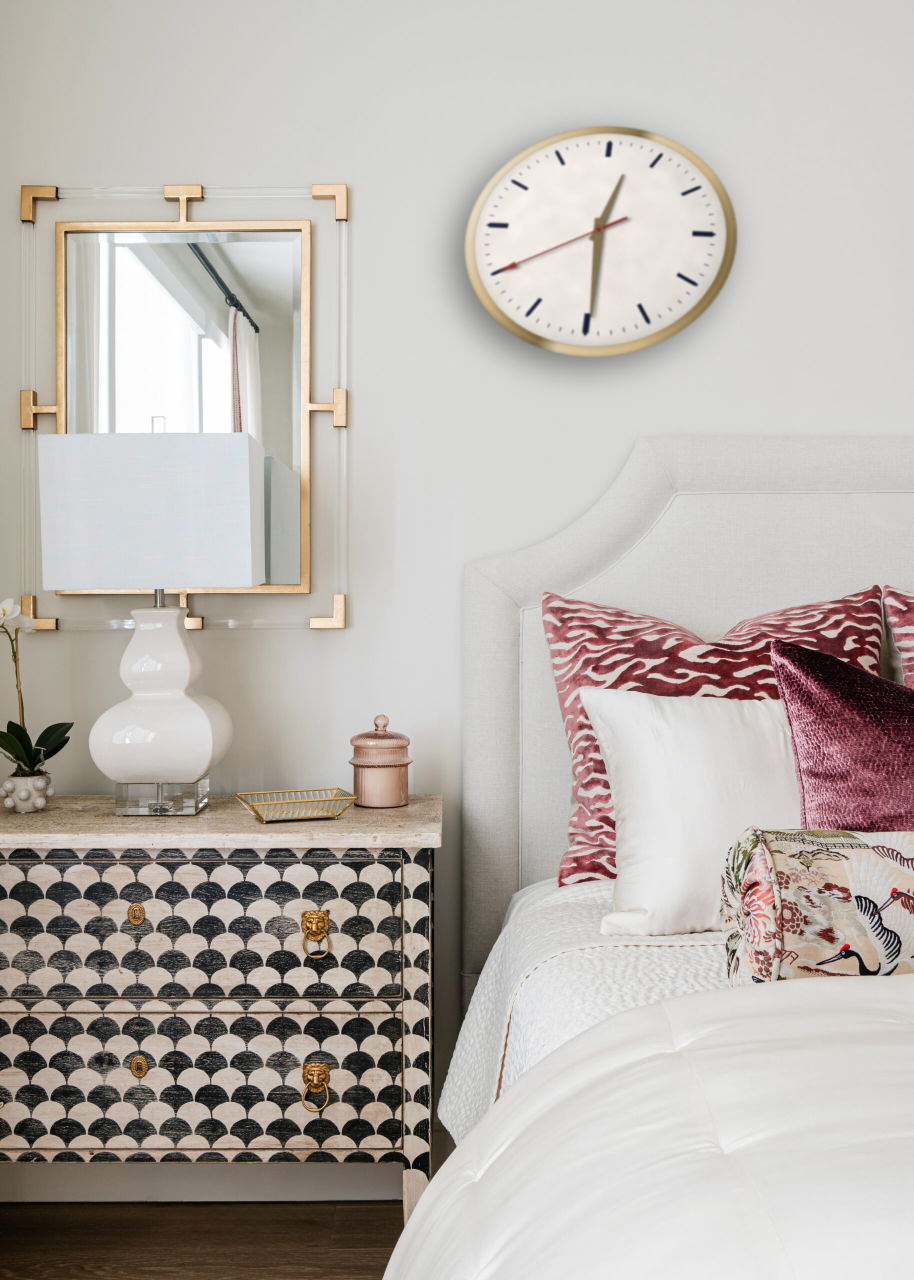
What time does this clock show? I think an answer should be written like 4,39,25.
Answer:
12,29,40
